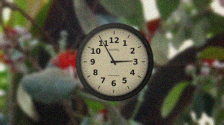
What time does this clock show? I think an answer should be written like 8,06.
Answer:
2,55
